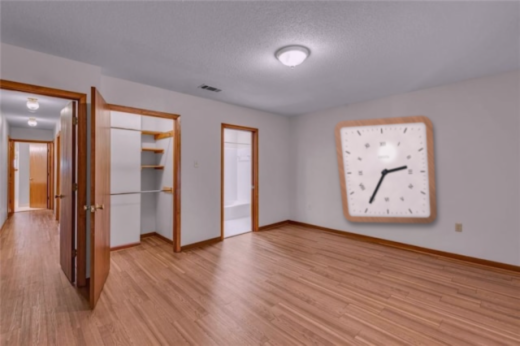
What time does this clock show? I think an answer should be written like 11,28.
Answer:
2,35
